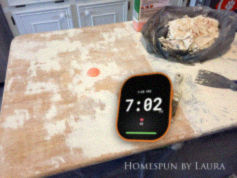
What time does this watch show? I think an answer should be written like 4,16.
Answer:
7,02
